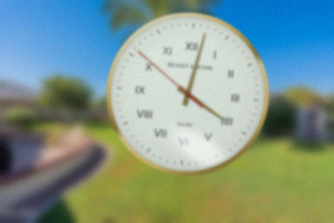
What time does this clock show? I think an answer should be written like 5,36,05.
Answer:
4,01,51
